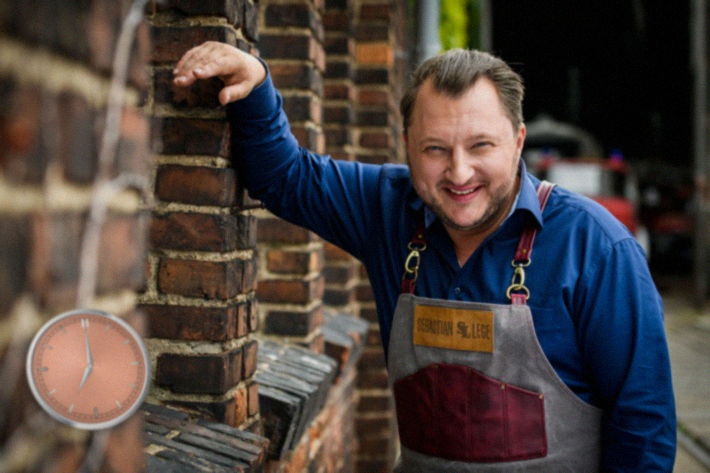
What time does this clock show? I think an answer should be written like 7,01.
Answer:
7,00
